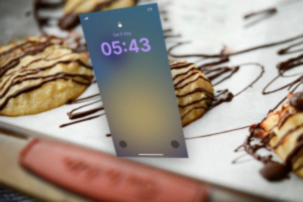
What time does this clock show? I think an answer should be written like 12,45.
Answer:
5,43
